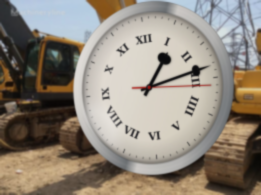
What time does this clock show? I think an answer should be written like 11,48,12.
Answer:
1,13,16
